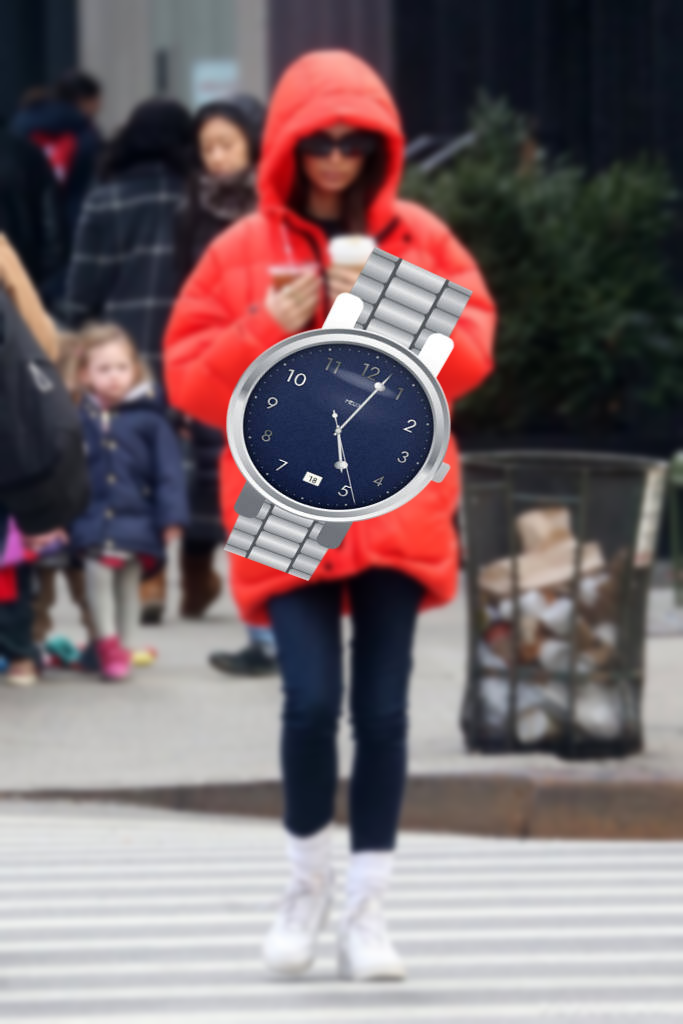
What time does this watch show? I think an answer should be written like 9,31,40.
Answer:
5,02,24
